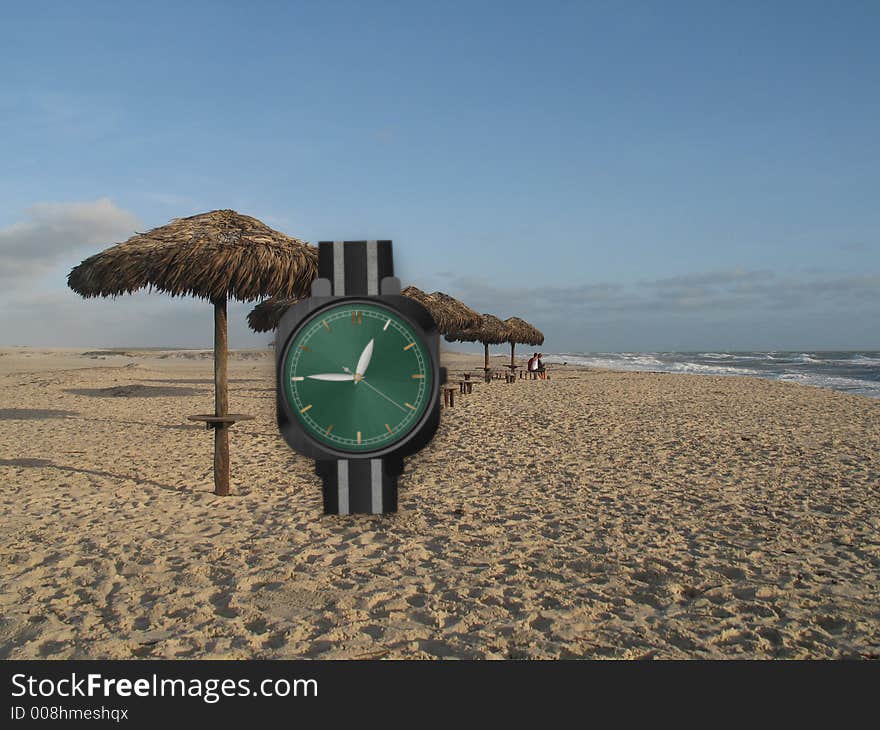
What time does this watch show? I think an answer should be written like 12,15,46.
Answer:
12,45,21
